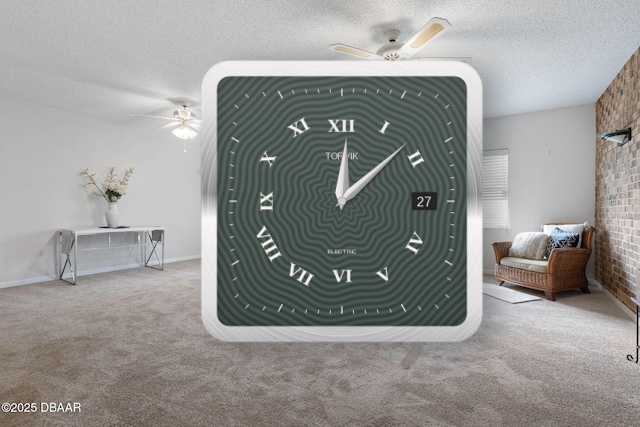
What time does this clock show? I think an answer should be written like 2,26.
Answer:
12,08
